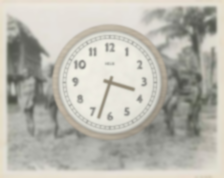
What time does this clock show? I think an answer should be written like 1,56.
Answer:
3,33
